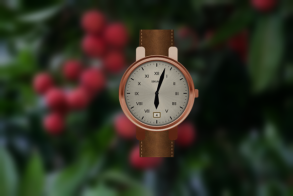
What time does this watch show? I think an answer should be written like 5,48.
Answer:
6,03
